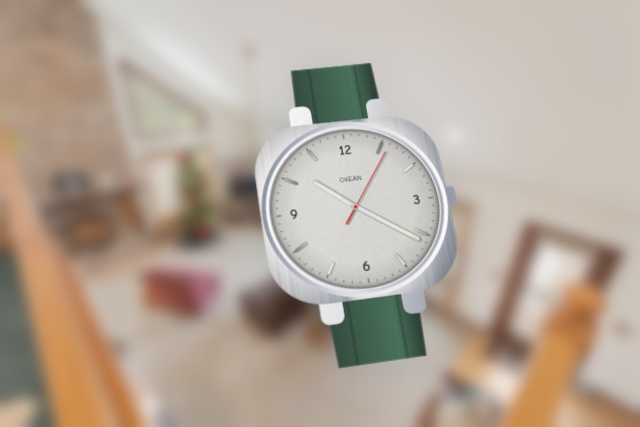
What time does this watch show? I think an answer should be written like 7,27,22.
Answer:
10,21,06
